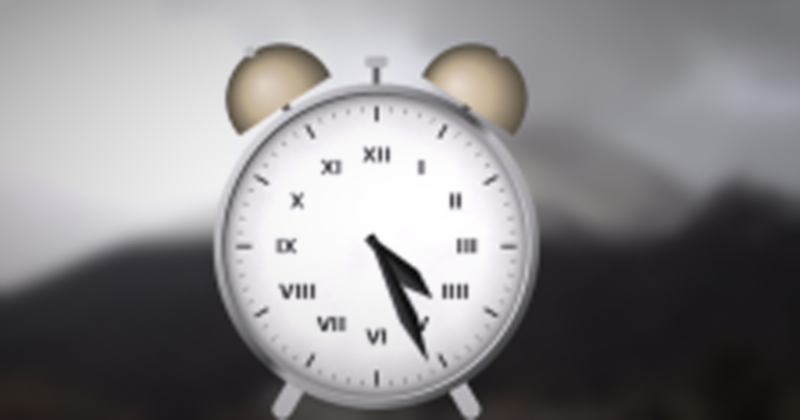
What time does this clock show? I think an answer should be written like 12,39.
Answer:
4,26
